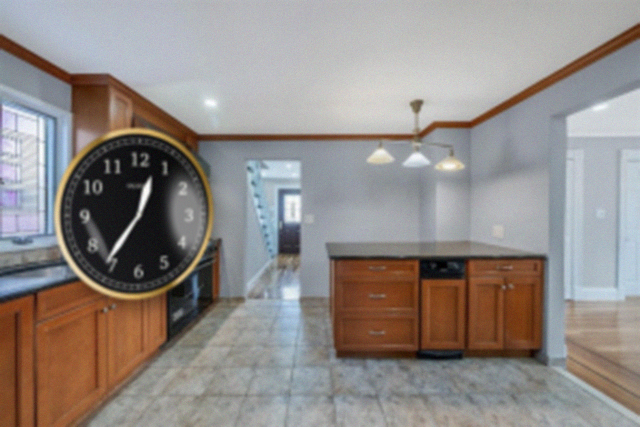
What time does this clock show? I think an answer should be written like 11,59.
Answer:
12,36
